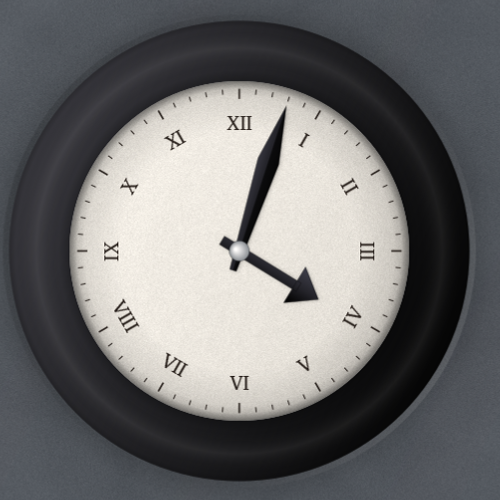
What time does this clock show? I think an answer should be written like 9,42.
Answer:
4,03
